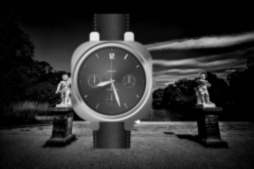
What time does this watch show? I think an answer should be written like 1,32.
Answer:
8,27
